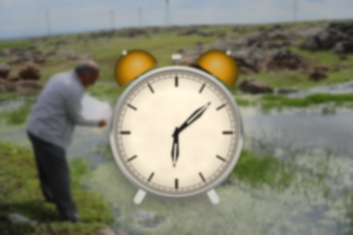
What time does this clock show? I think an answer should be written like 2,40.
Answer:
6,08
